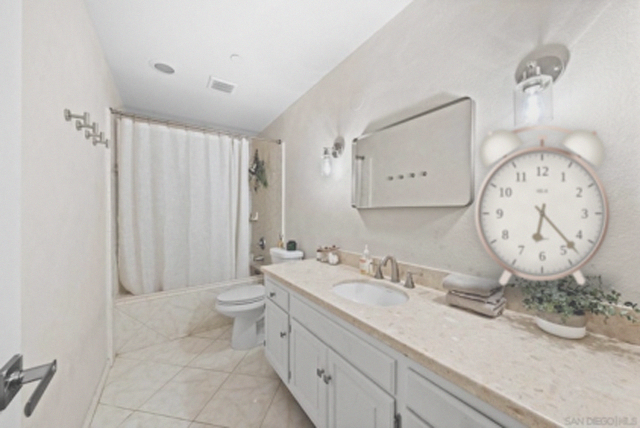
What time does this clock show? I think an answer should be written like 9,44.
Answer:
6,23
